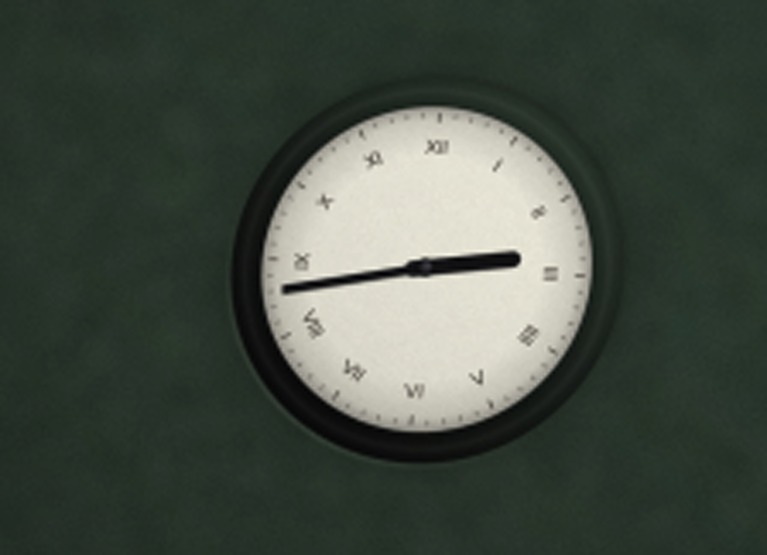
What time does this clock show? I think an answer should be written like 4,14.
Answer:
2,43
